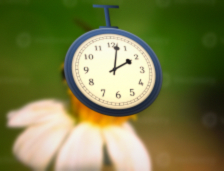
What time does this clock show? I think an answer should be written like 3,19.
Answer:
2,02
